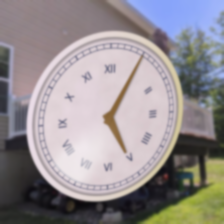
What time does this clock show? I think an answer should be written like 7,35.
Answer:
5,05
